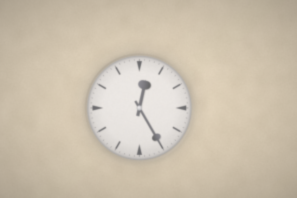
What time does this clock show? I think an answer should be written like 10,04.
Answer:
12,25
